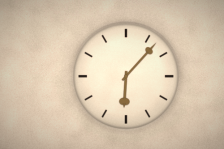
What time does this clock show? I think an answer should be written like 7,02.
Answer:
6,07
